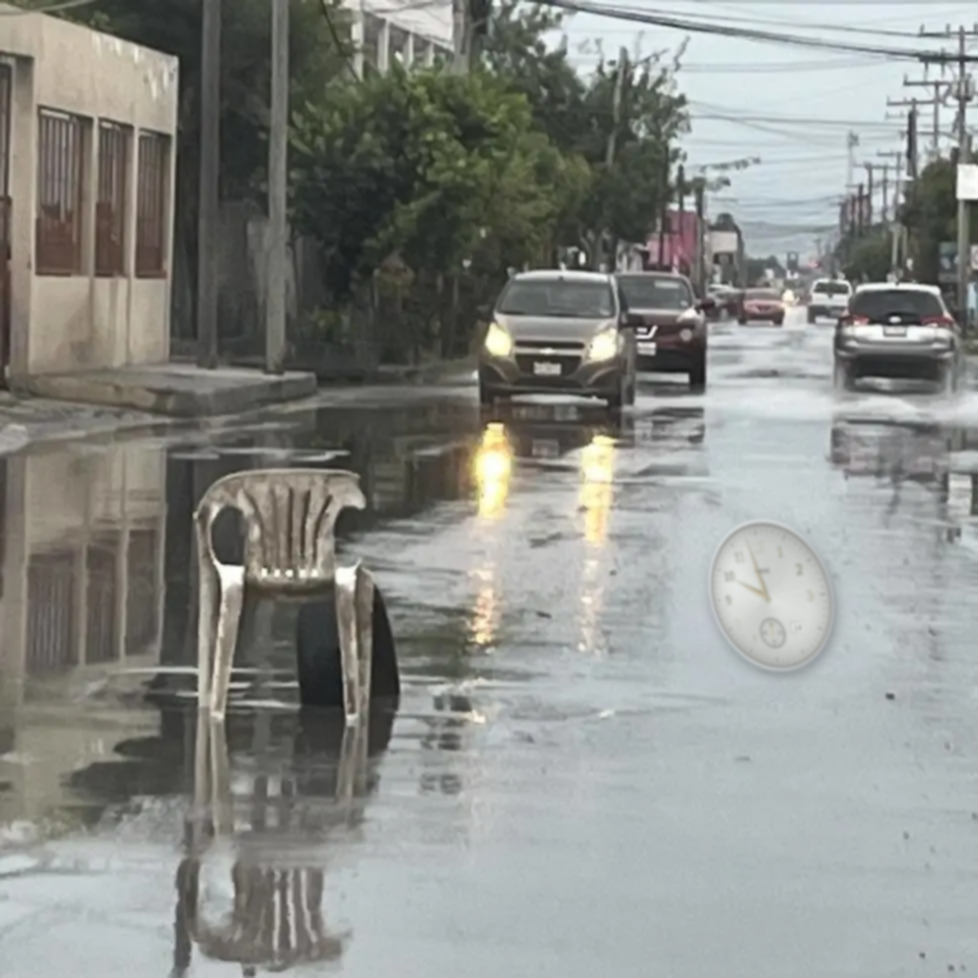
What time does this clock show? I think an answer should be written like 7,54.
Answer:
9,58
